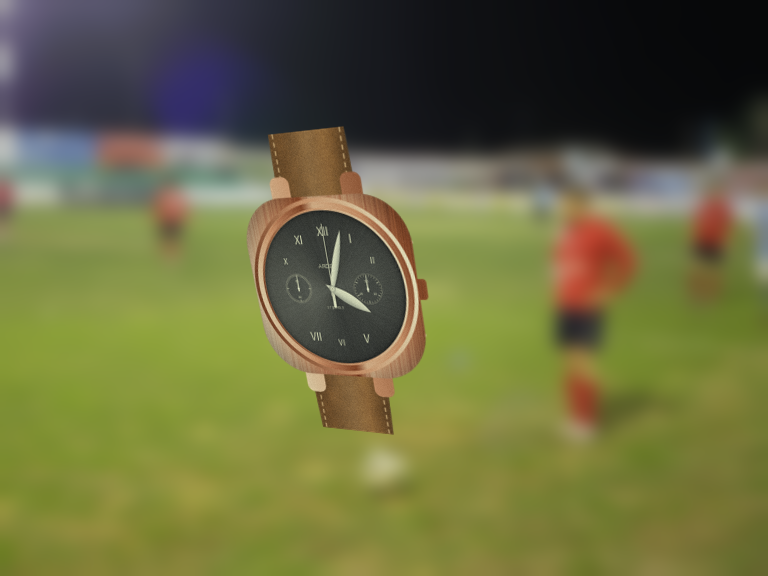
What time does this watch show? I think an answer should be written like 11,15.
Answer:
4,03
